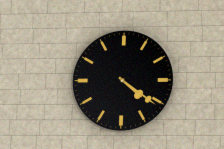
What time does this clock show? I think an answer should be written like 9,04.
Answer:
4,21
